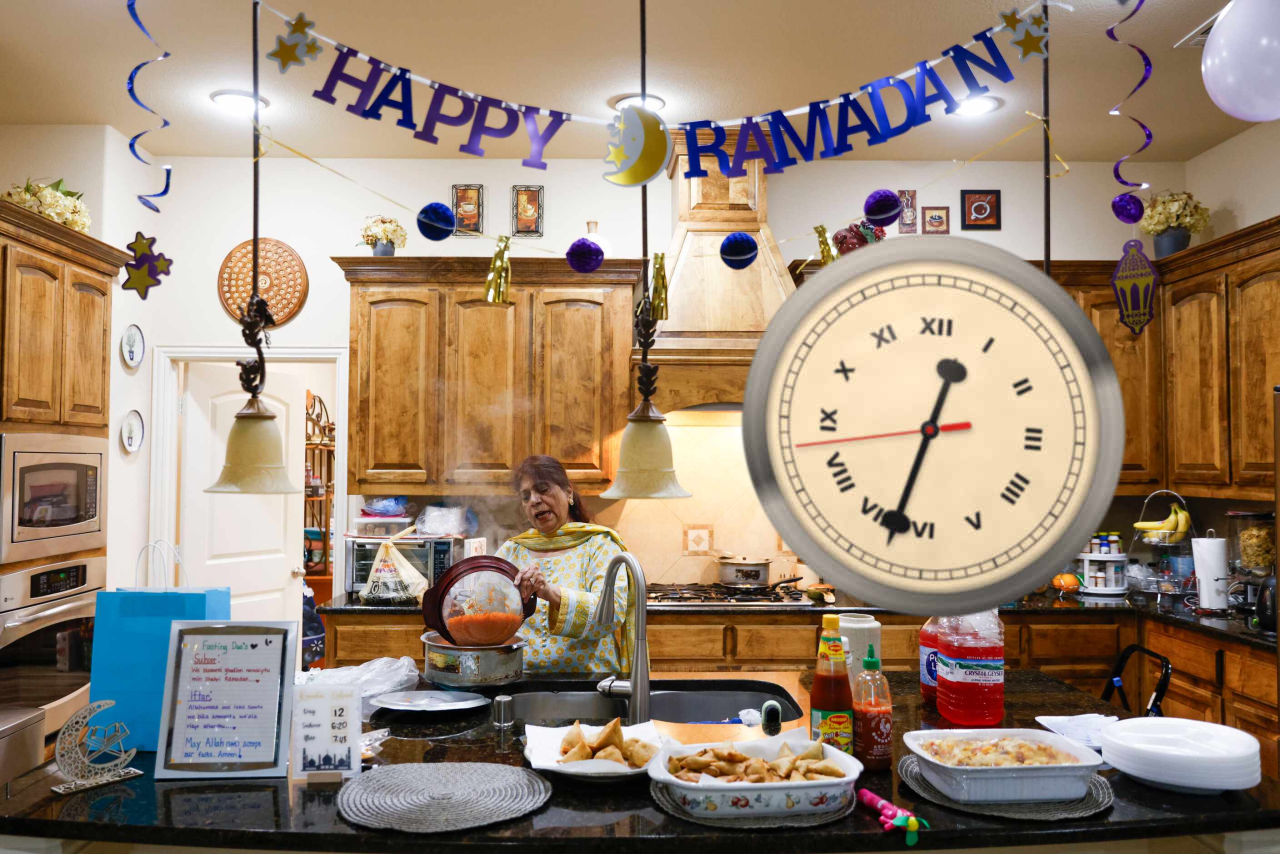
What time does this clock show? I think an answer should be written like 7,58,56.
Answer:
12,32,43
